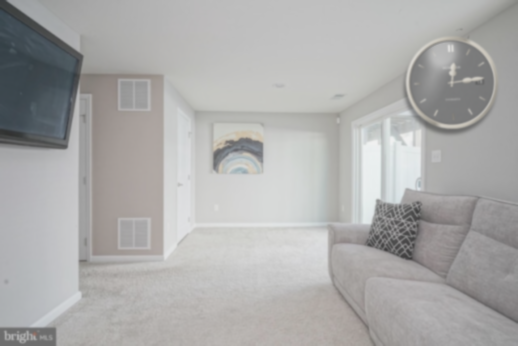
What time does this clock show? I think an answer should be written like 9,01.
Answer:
12,14
